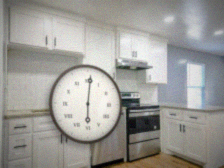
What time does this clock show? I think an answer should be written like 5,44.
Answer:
6,01
